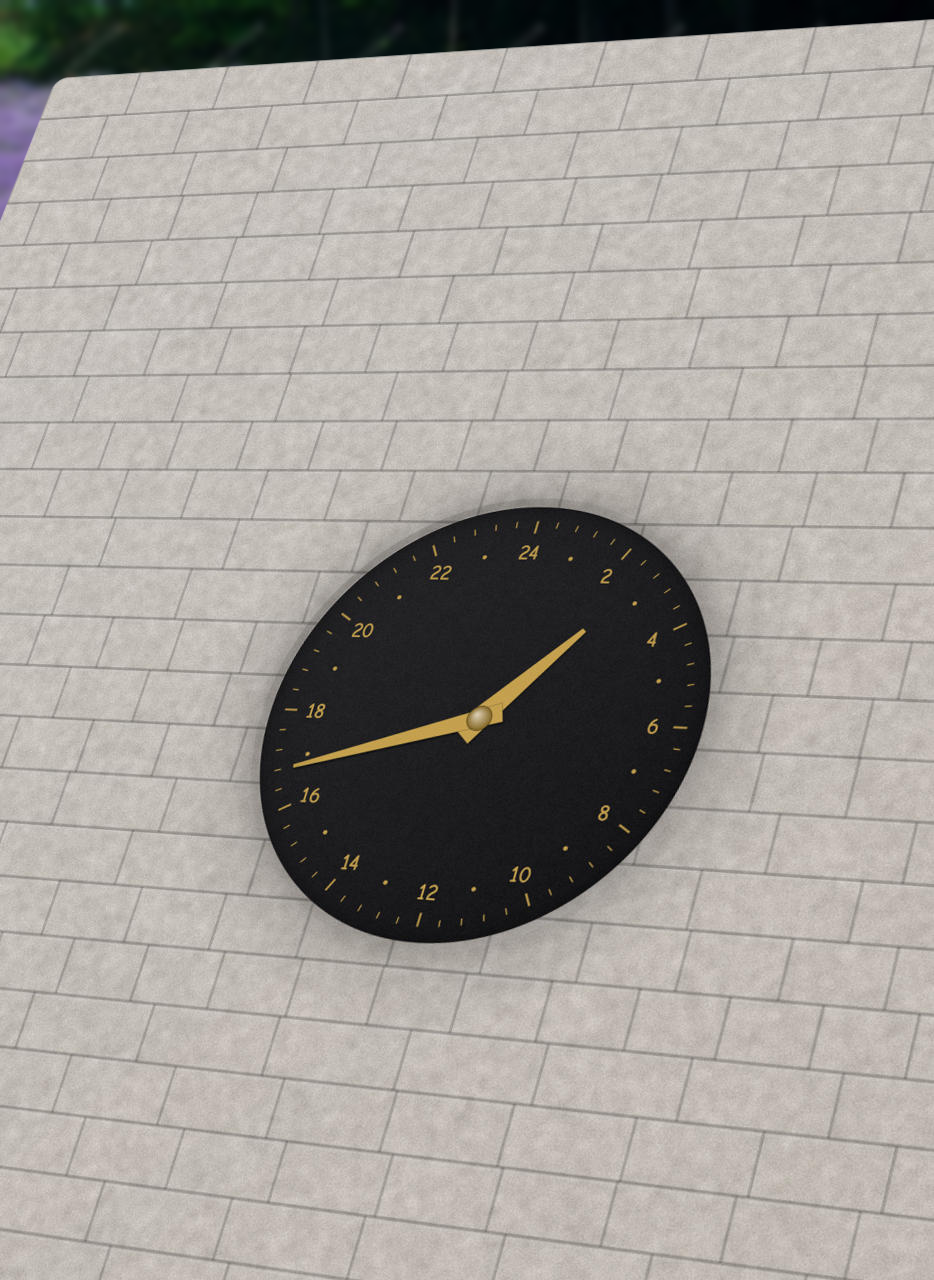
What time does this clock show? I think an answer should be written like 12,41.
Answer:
2,42
